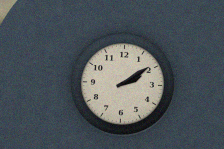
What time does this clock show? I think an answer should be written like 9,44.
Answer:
2,09
